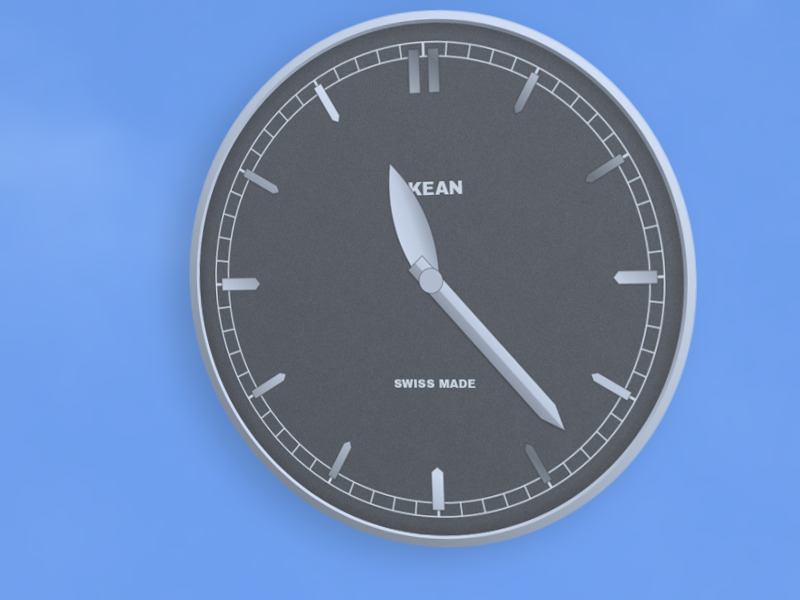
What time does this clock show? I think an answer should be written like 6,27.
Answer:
11,23
